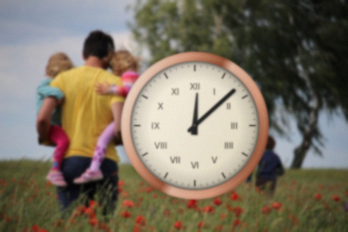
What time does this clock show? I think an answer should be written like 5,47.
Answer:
12,08
